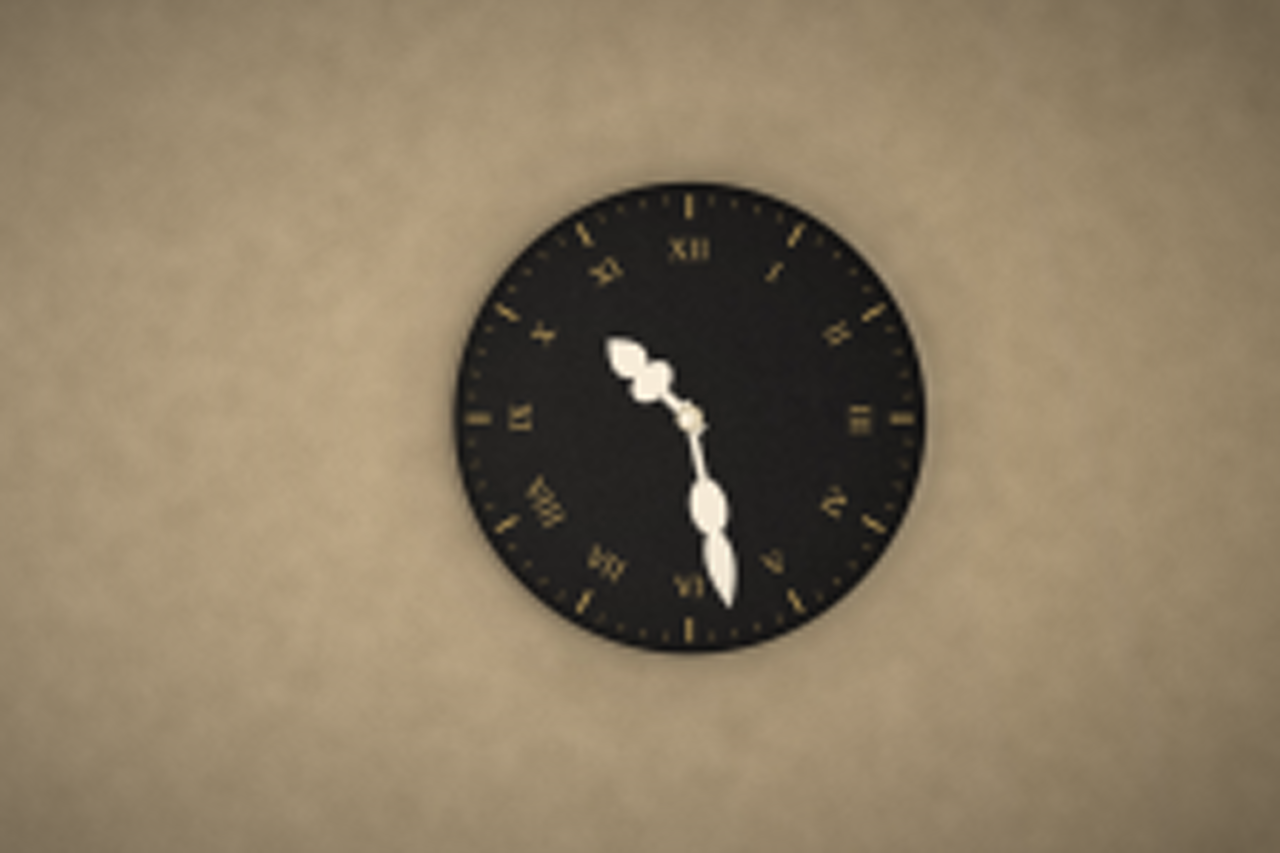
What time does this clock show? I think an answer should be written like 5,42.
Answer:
10,28
